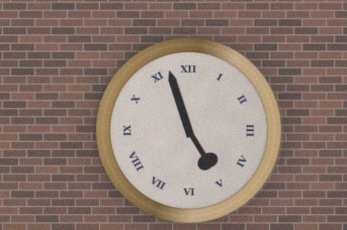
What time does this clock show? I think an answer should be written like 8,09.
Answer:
4,57
